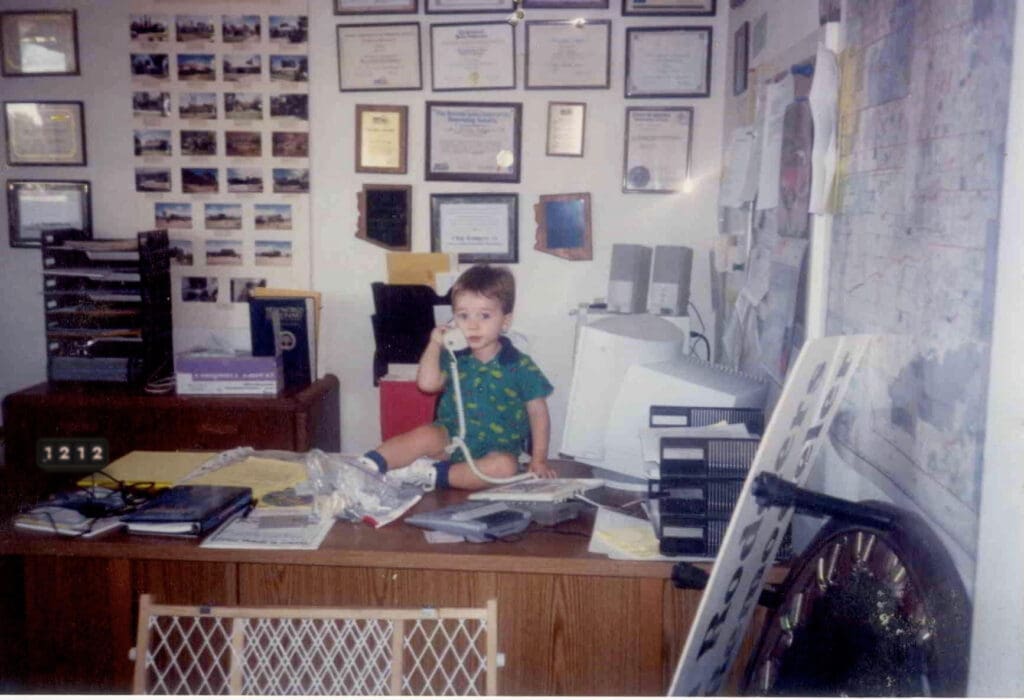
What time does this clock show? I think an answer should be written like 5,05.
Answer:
12,12
